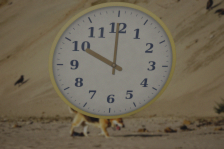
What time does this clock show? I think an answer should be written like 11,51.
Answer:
10,00
